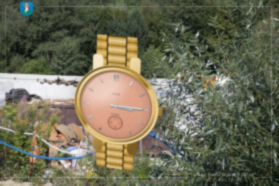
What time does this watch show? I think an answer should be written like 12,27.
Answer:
3,15
